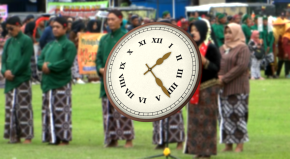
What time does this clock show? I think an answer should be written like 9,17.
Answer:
1,22
